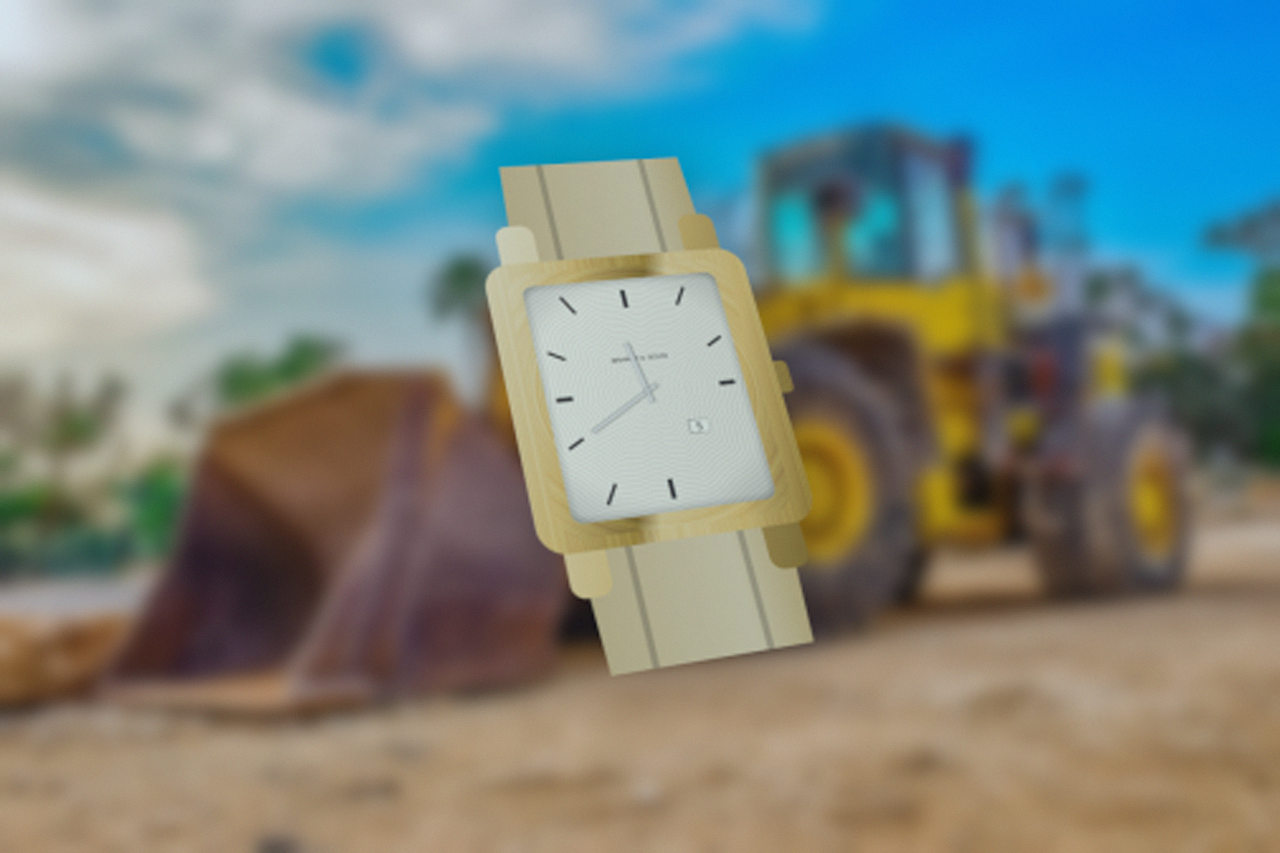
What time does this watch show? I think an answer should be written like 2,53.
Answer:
11,40
